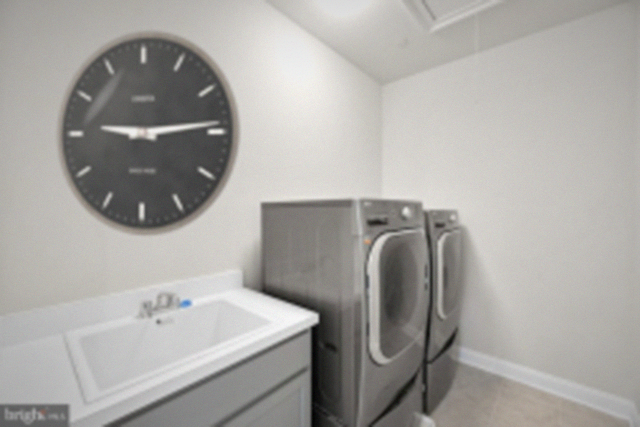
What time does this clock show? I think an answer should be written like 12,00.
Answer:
9,14
